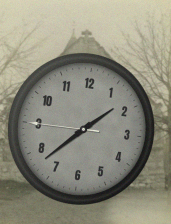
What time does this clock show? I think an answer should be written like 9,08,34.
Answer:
1,37,45
